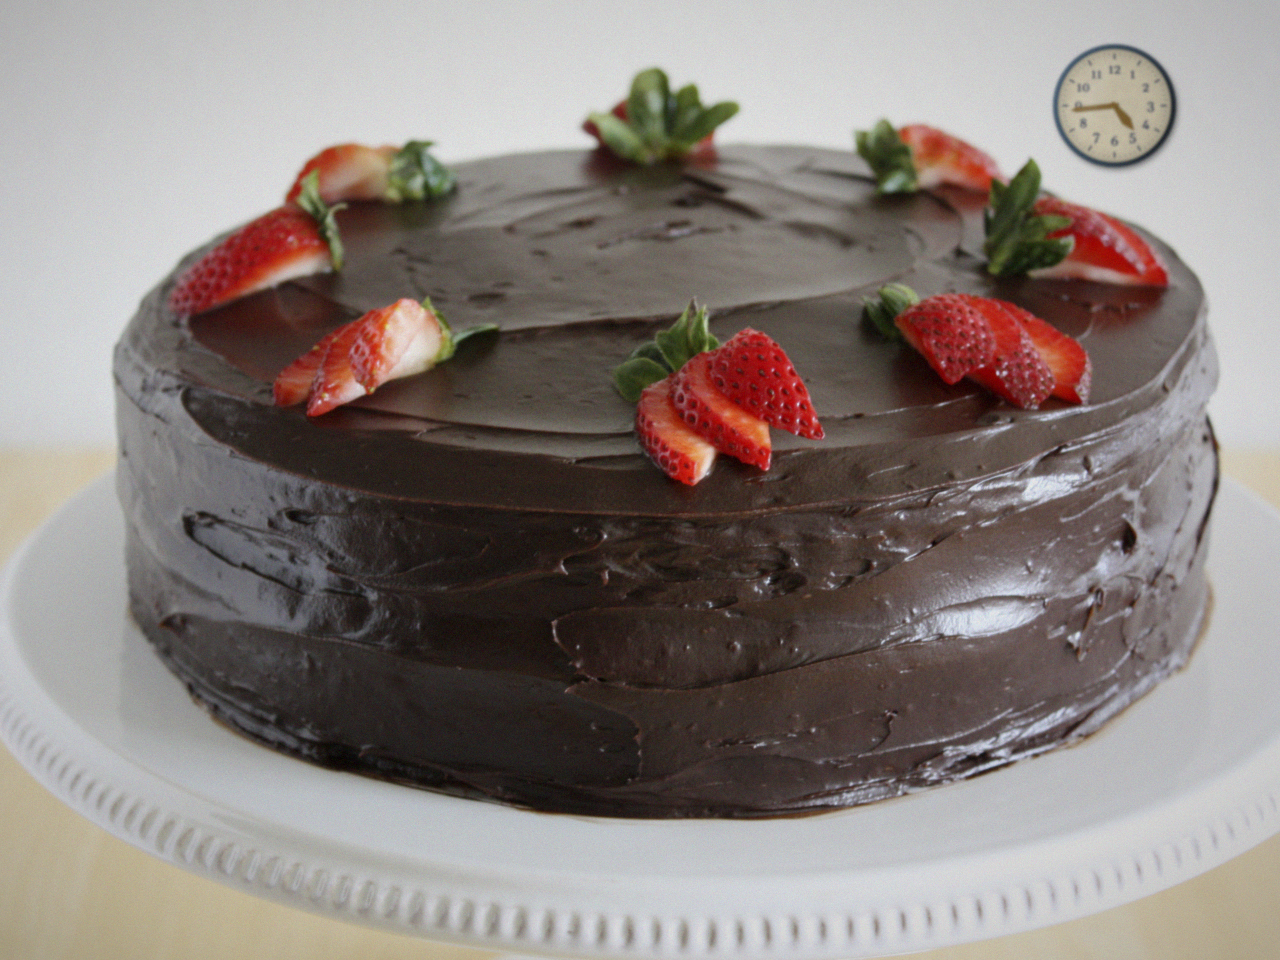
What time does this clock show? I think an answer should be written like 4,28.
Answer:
4,44
